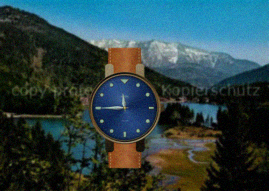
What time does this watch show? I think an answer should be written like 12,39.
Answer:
11,45
